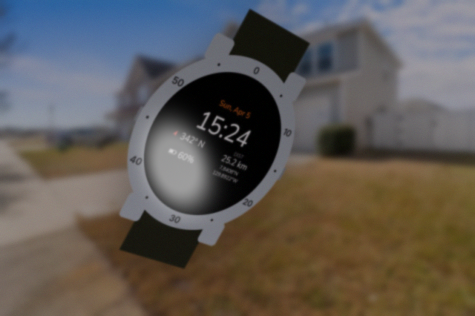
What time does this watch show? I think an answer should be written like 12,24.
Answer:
15,24
